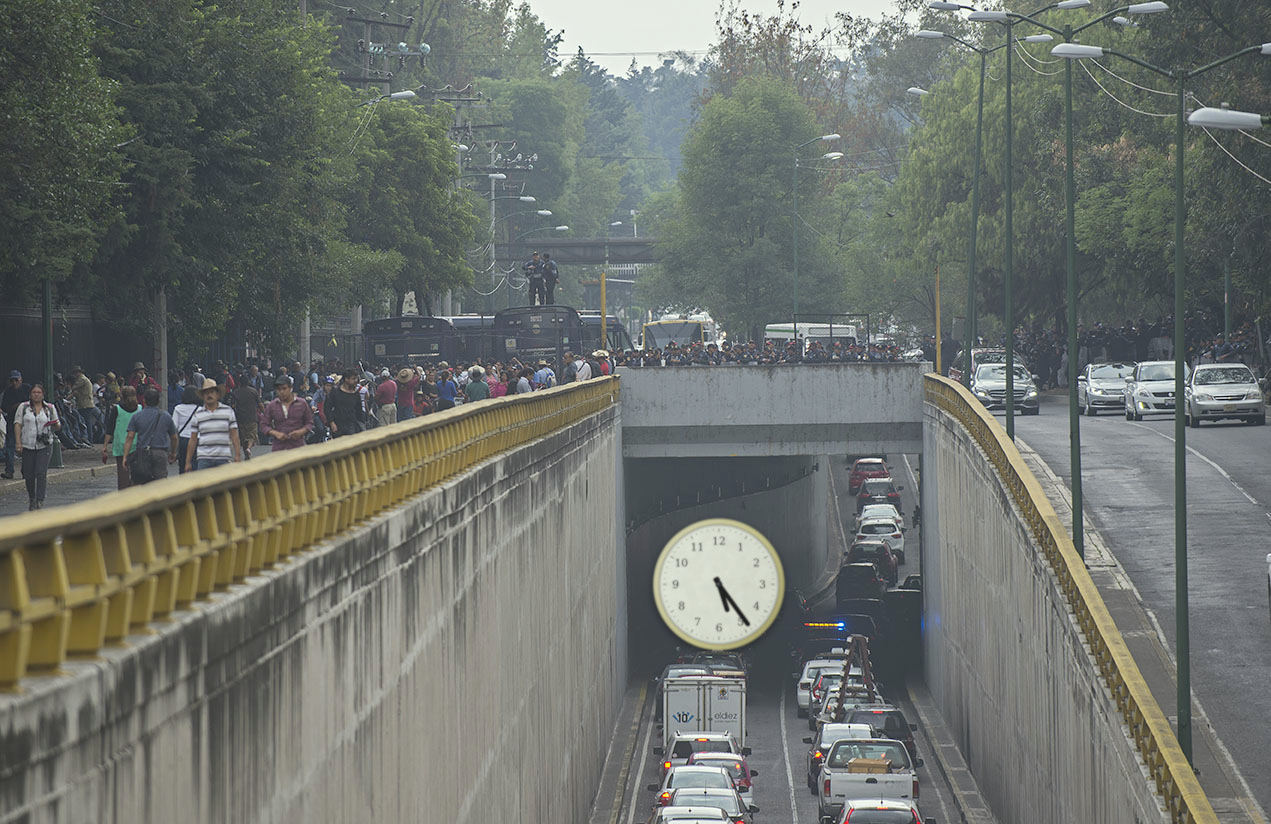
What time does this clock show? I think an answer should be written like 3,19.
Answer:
5,24
